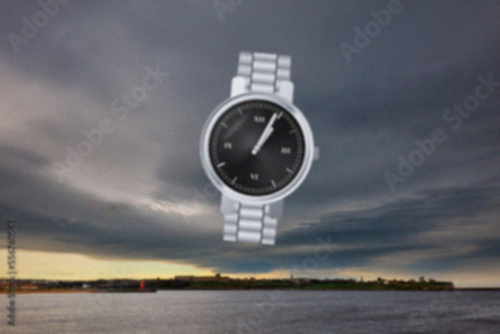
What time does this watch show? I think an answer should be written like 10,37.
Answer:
1,04
